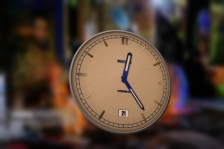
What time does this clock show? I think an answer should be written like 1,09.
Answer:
12,24
